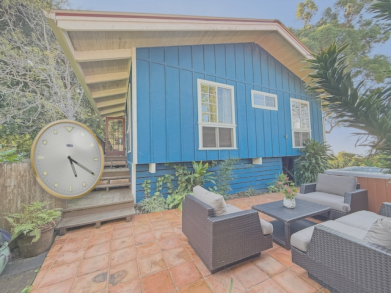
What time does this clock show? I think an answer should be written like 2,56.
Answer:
5,20
